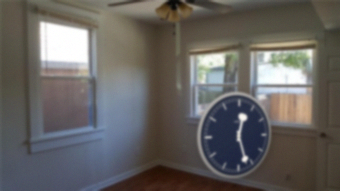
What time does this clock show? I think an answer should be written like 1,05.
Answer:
12,27
